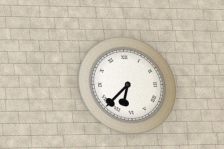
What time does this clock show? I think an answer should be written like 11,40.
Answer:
6,38
